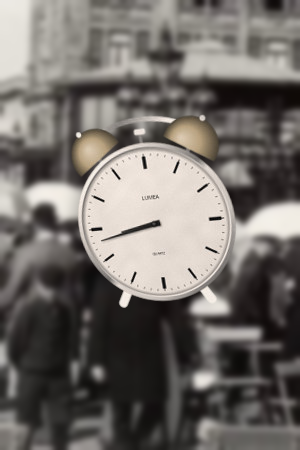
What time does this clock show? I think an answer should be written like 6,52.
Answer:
8,43
